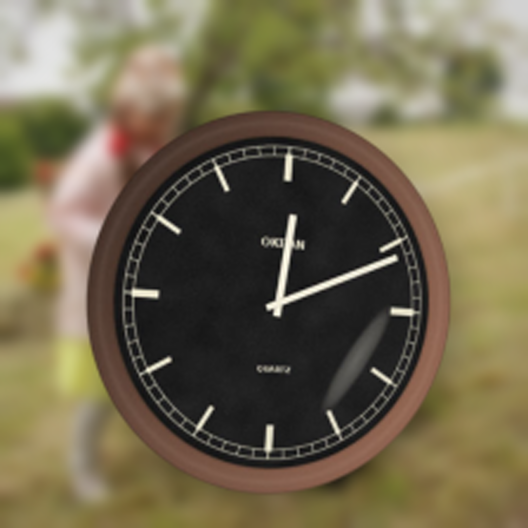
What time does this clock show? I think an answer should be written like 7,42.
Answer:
12,11
